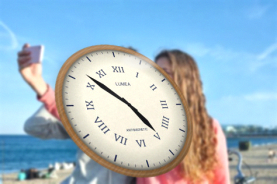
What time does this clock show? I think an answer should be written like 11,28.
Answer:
4,52
